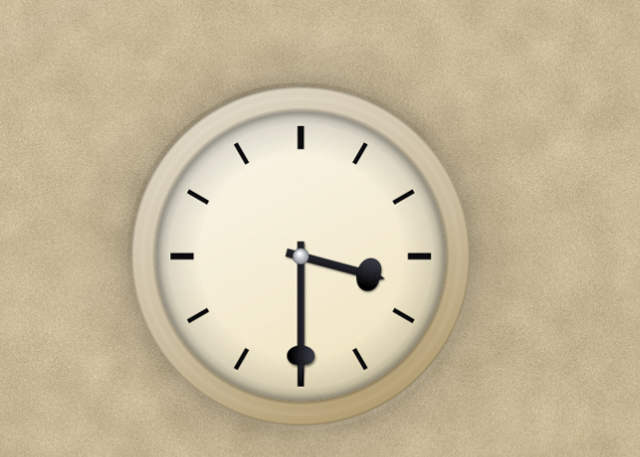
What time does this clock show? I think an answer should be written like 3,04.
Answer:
3,30
